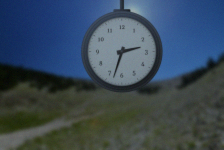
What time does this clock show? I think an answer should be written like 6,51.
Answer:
2,33
